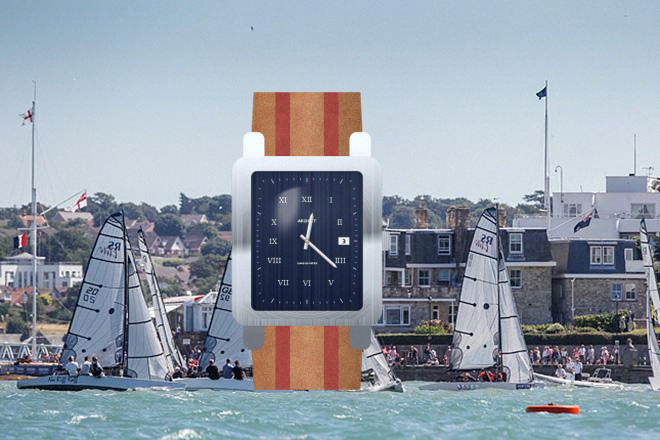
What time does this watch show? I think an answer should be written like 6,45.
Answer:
12,22
